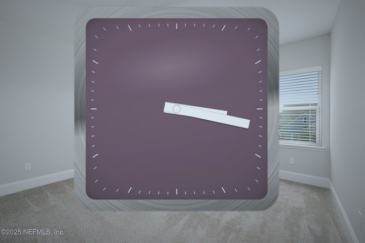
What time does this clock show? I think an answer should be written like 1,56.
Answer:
3,17
